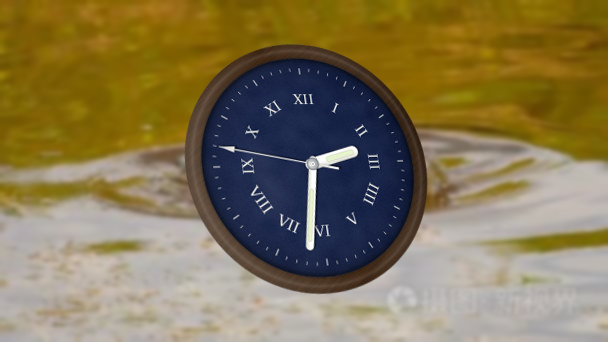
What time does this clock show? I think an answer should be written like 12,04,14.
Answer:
2,31,47
